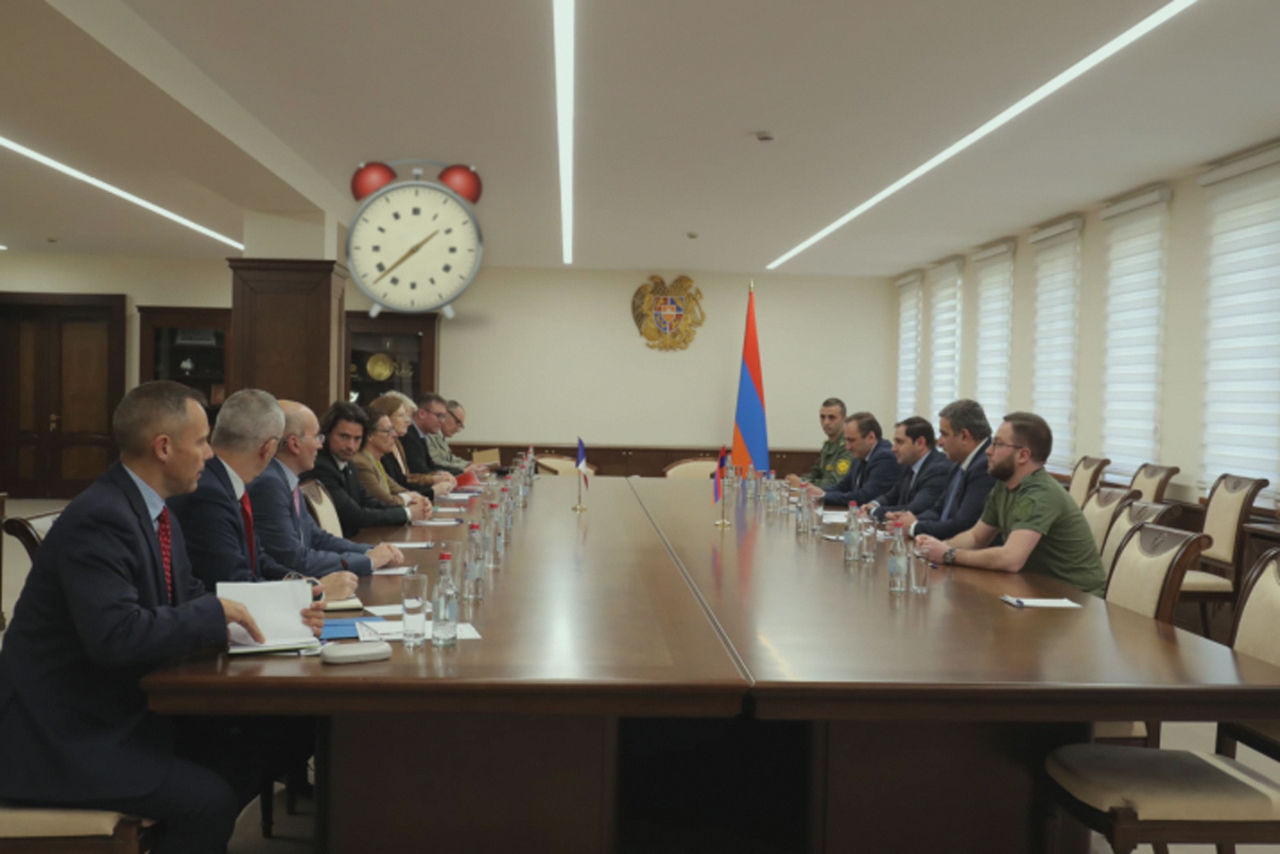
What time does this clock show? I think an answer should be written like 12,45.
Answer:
1,38
